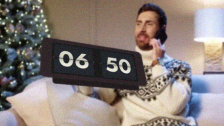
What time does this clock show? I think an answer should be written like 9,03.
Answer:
6,50
